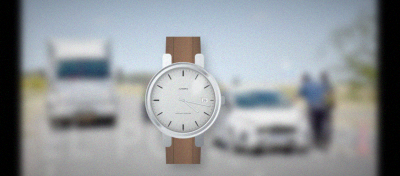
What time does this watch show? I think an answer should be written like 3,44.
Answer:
4,17
